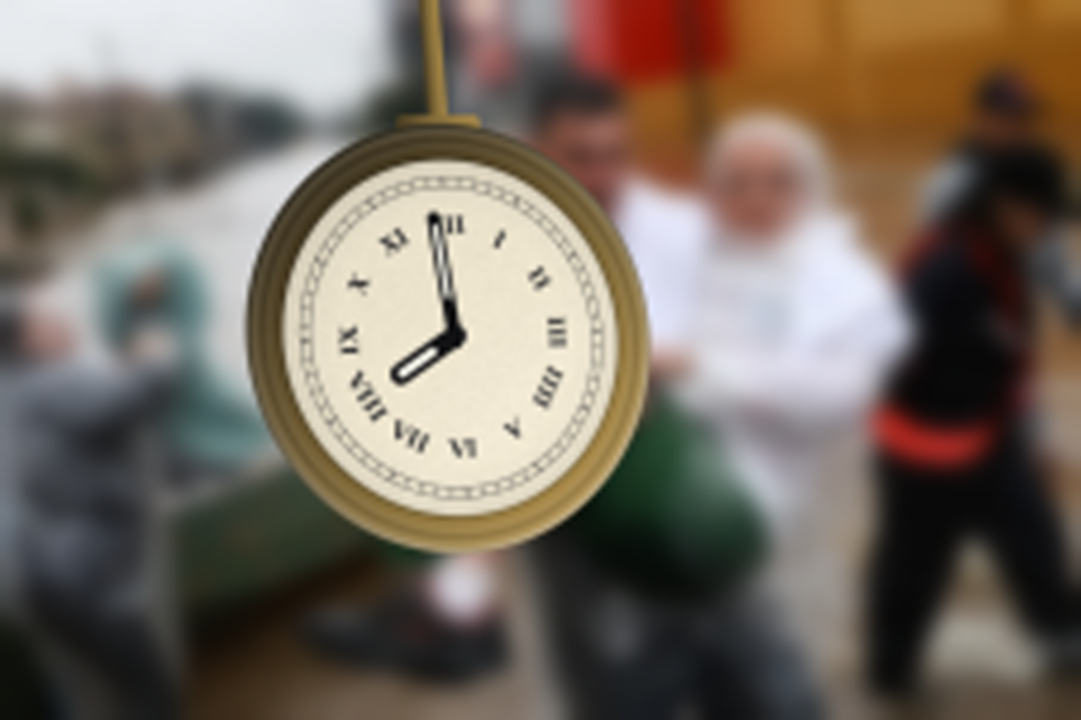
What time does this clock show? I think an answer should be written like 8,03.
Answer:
7,59
